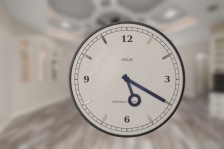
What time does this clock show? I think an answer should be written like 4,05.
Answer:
5,20
